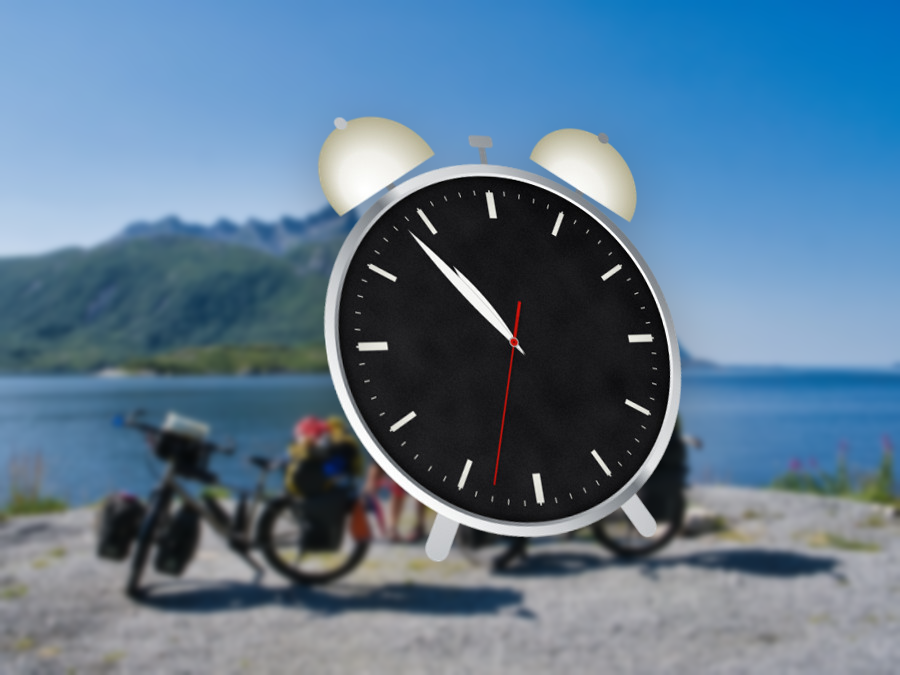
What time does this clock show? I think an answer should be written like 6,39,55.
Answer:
10,53,33
